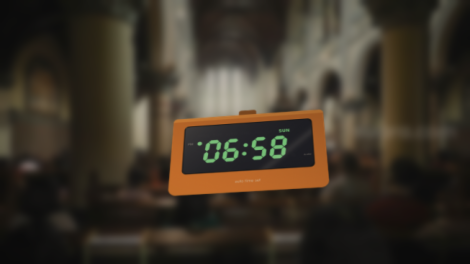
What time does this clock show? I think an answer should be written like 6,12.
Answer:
6,58
